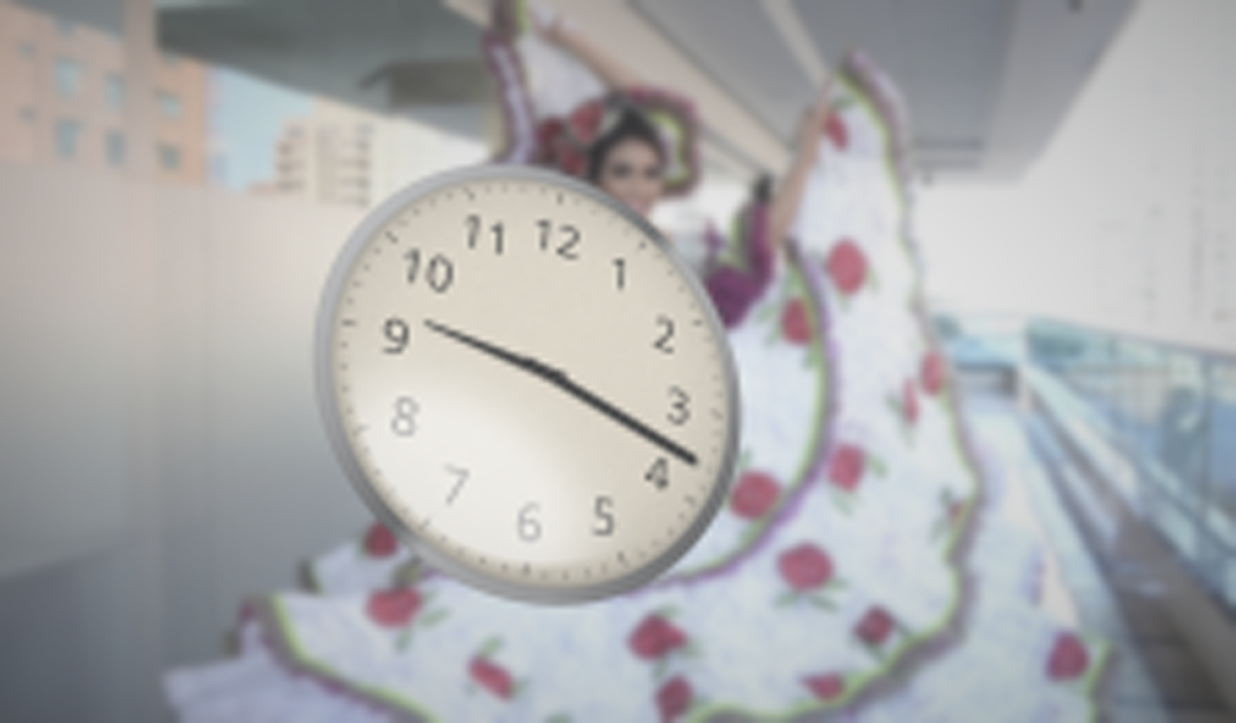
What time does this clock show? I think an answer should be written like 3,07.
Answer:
9,18
